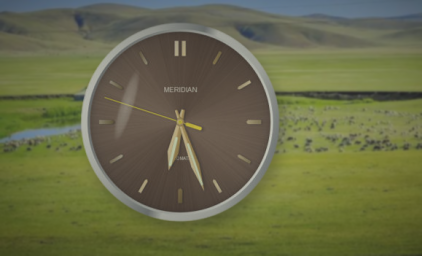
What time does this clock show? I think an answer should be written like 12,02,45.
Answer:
6,26,48
